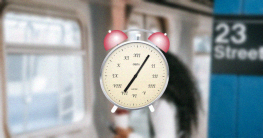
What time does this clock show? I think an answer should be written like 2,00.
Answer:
7,05
